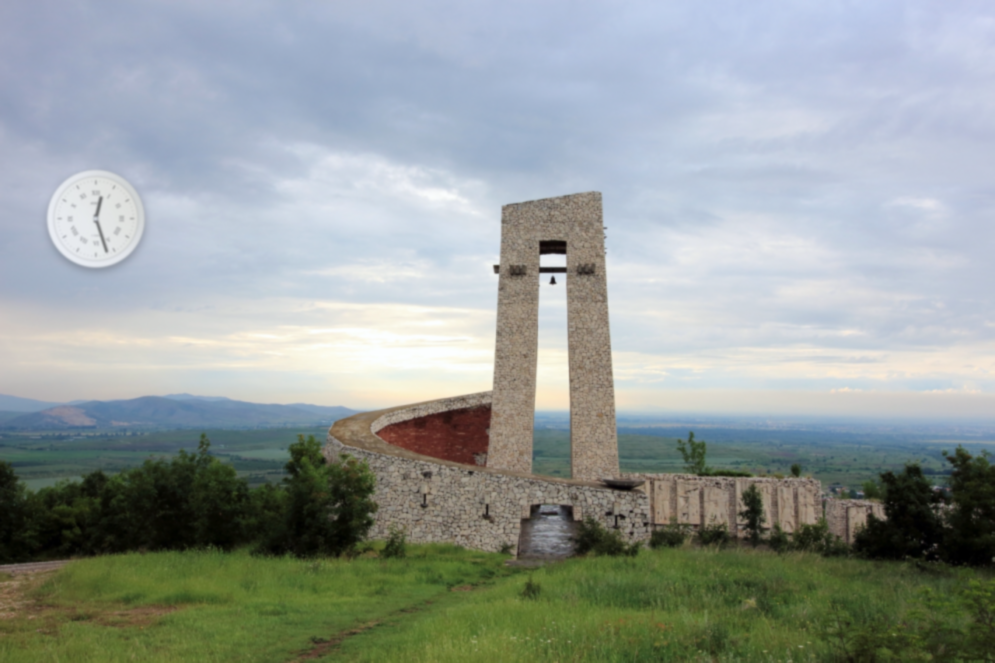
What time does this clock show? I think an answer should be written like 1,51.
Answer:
12,27
